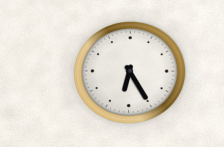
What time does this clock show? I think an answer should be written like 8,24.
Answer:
6,25
